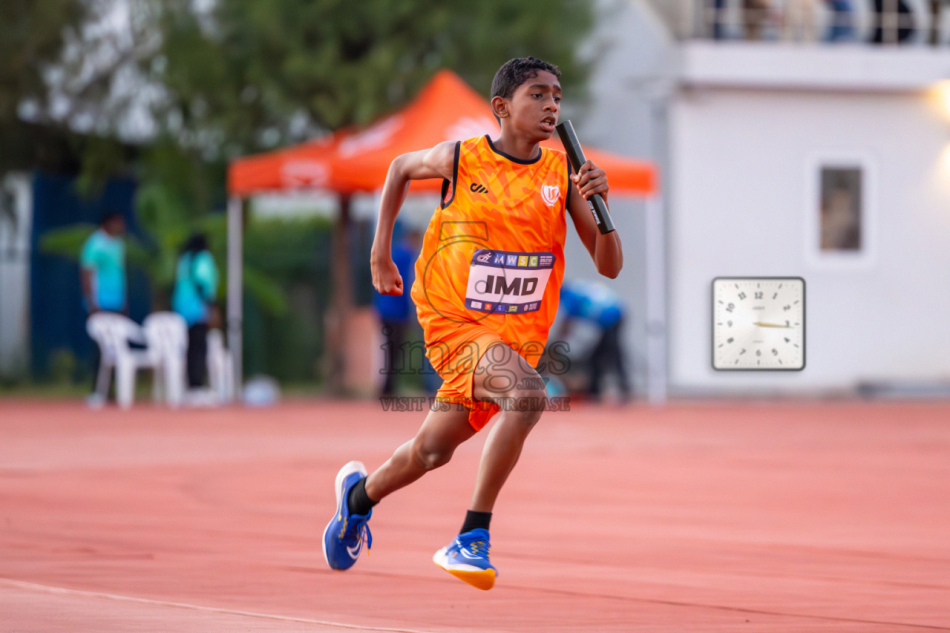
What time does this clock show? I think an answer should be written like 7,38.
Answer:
3,16
